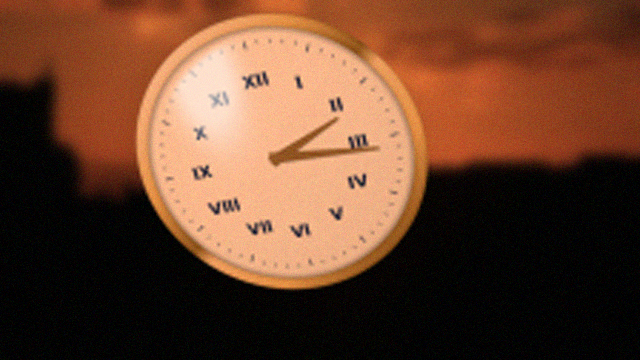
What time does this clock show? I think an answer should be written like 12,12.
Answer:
2,16
